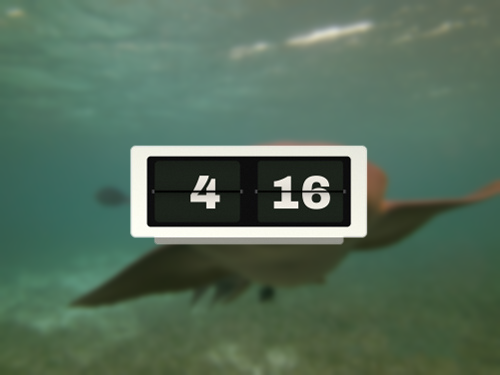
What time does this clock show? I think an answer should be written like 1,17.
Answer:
4,16
